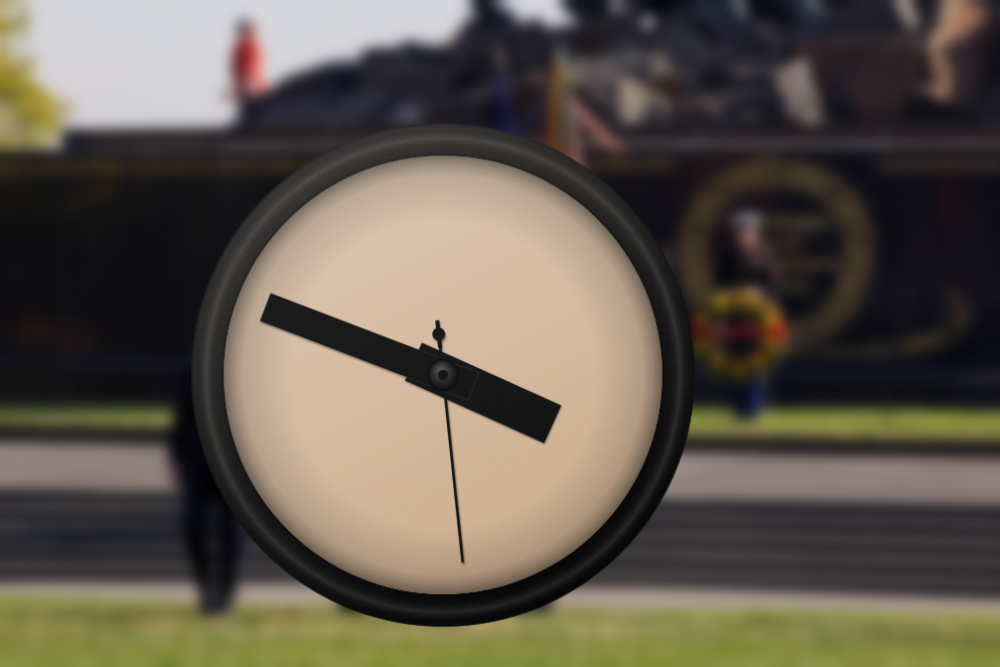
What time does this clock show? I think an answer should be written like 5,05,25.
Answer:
3,48,29
